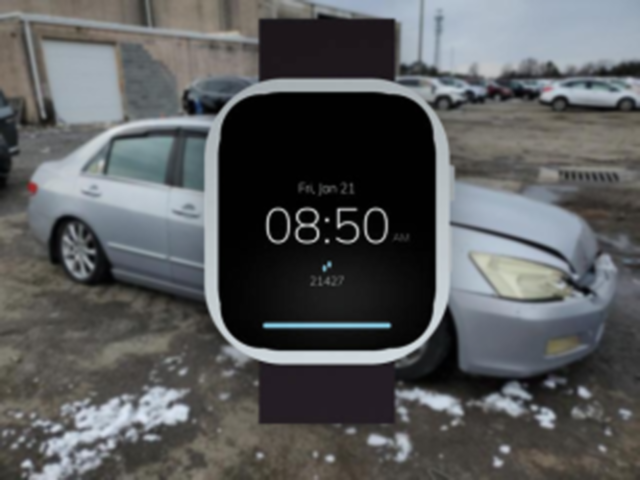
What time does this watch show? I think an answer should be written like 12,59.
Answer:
8,50
